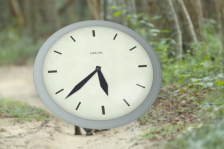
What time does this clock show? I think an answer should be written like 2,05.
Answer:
5,38
